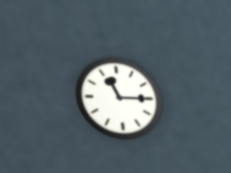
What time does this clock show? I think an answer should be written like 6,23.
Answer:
11,15
